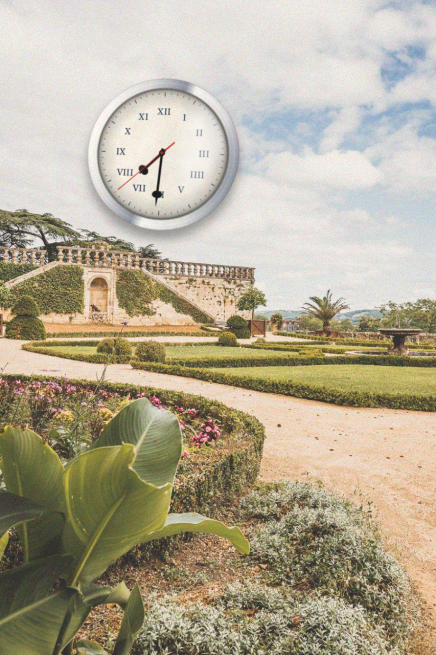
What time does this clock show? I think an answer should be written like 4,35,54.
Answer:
7,30,38
